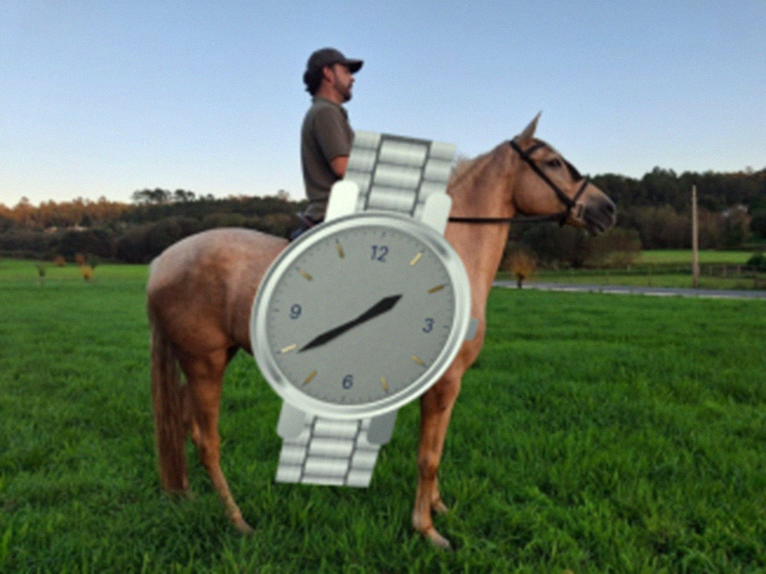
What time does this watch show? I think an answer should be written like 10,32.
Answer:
1,39
